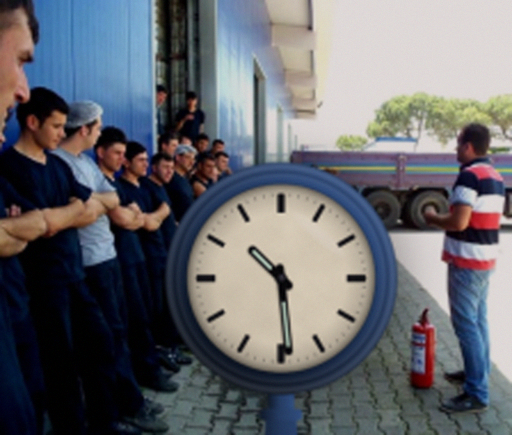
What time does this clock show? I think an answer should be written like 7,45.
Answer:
10,29
